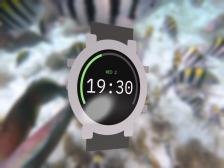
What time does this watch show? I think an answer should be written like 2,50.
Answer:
19,30
